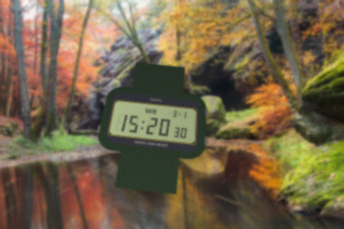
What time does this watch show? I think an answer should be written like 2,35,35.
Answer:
15,20,30
